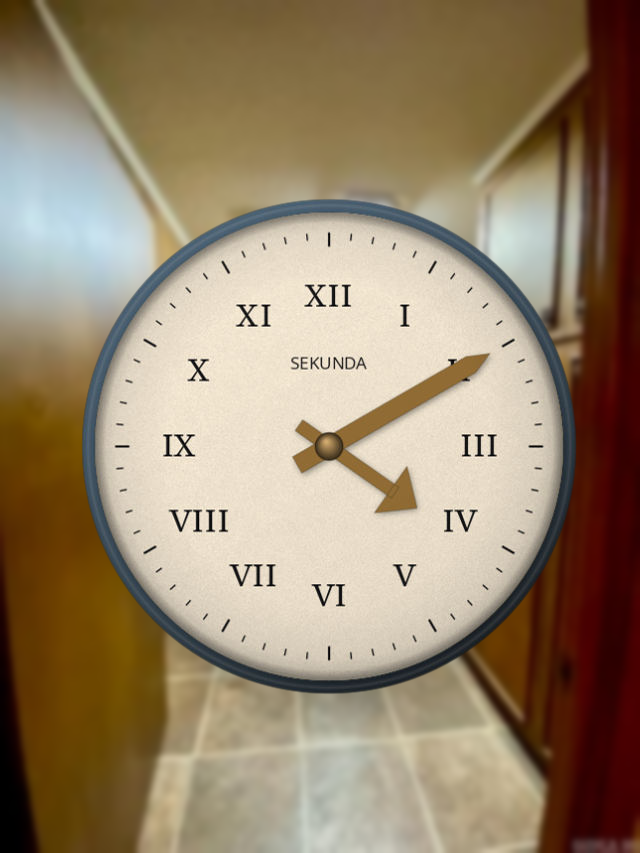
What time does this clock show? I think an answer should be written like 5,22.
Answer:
4,10
